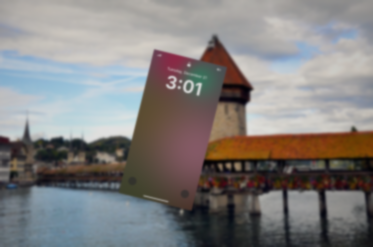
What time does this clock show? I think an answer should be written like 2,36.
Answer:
3,01
